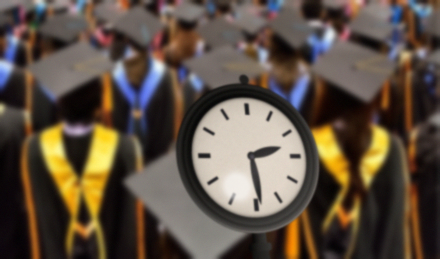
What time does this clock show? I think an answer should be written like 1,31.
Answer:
2,29
